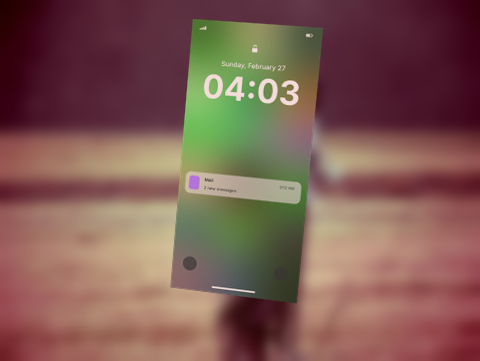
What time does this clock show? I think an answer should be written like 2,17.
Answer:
4,03
